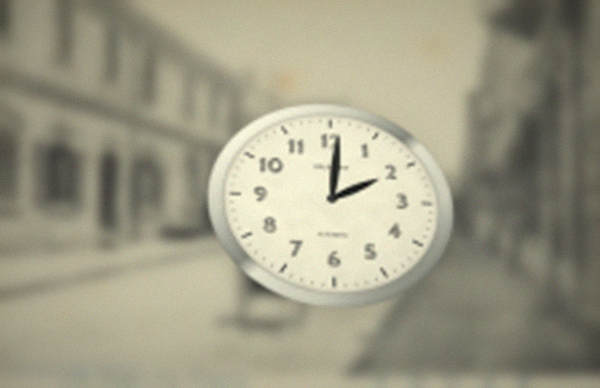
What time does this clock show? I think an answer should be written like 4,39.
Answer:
2,01
